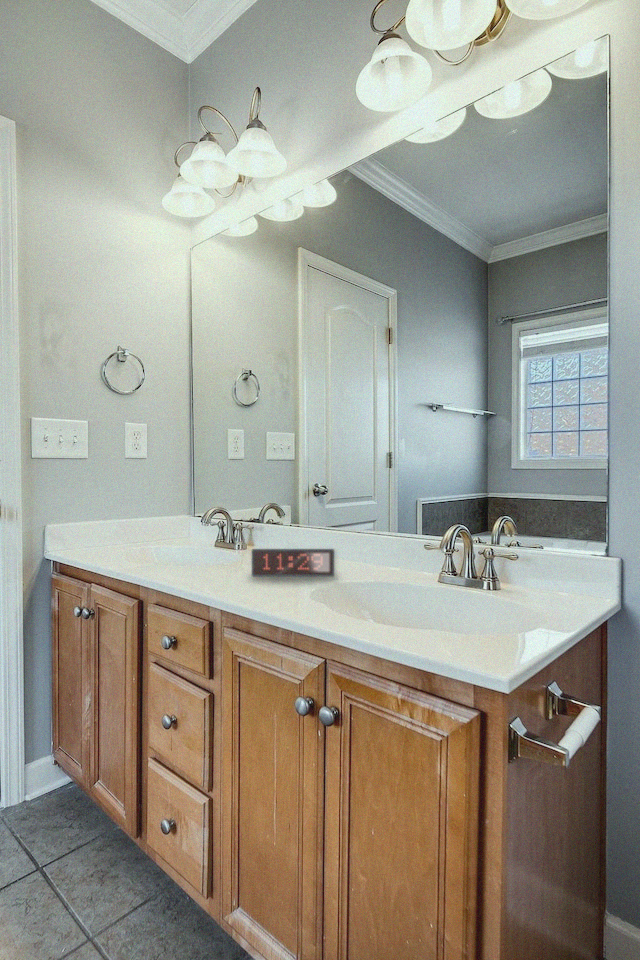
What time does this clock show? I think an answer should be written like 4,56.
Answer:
11,29
